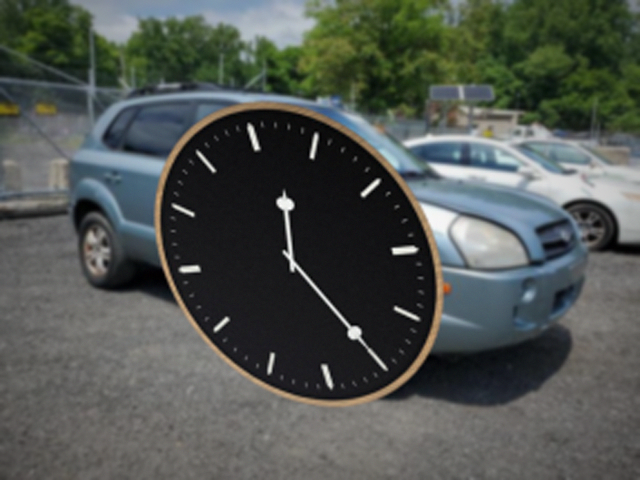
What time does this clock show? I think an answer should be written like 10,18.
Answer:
12,25
